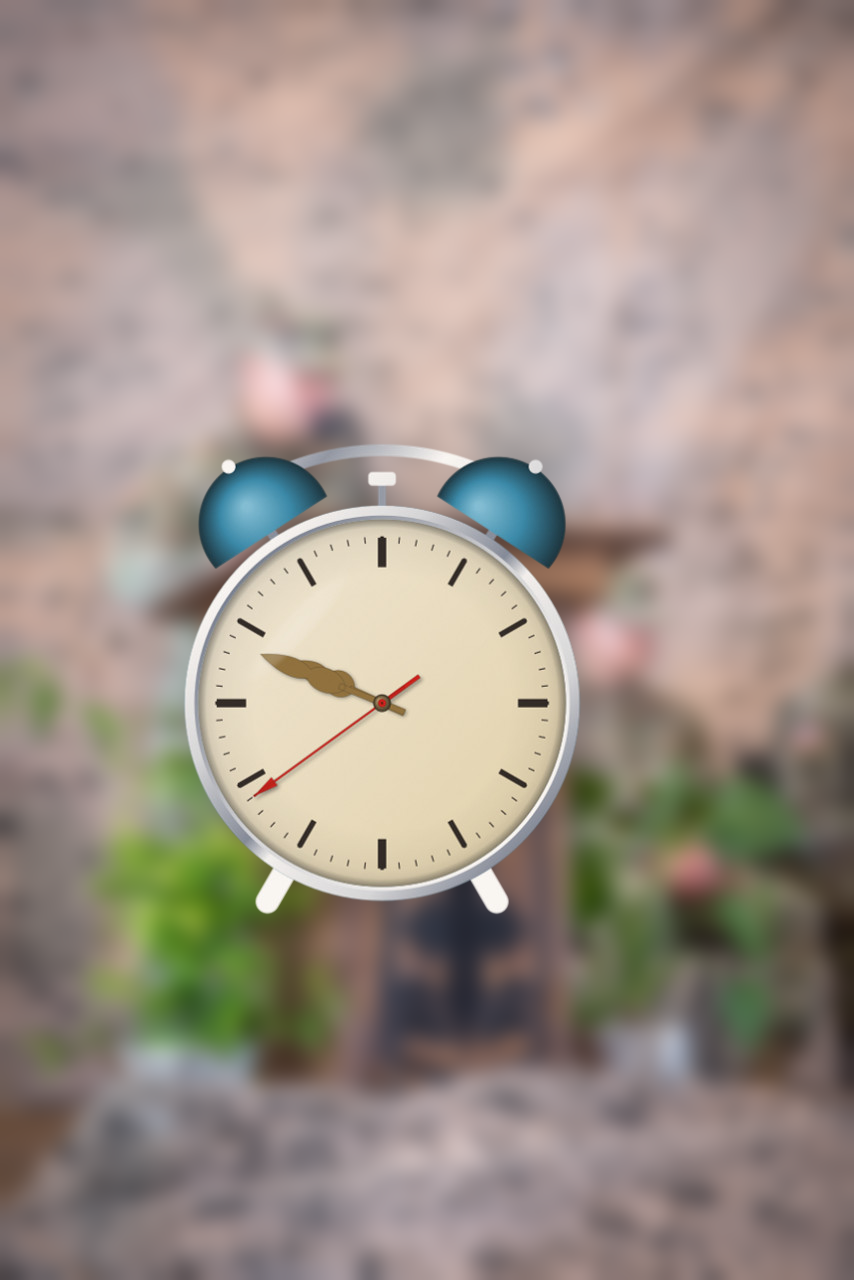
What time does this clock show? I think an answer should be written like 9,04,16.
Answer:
9,48,39
